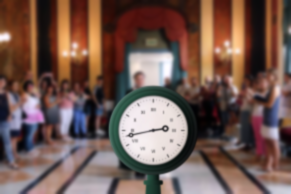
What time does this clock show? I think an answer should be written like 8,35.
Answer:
2,43
